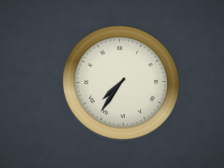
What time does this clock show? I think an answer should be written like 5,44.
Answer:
7,36
